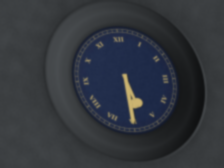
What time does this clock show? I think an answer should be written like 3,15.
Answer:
5,30
